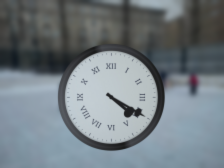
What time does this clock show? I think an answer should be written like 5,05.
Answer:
4,20
